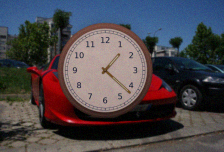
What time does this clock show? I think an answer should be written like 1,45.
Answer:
1,22
